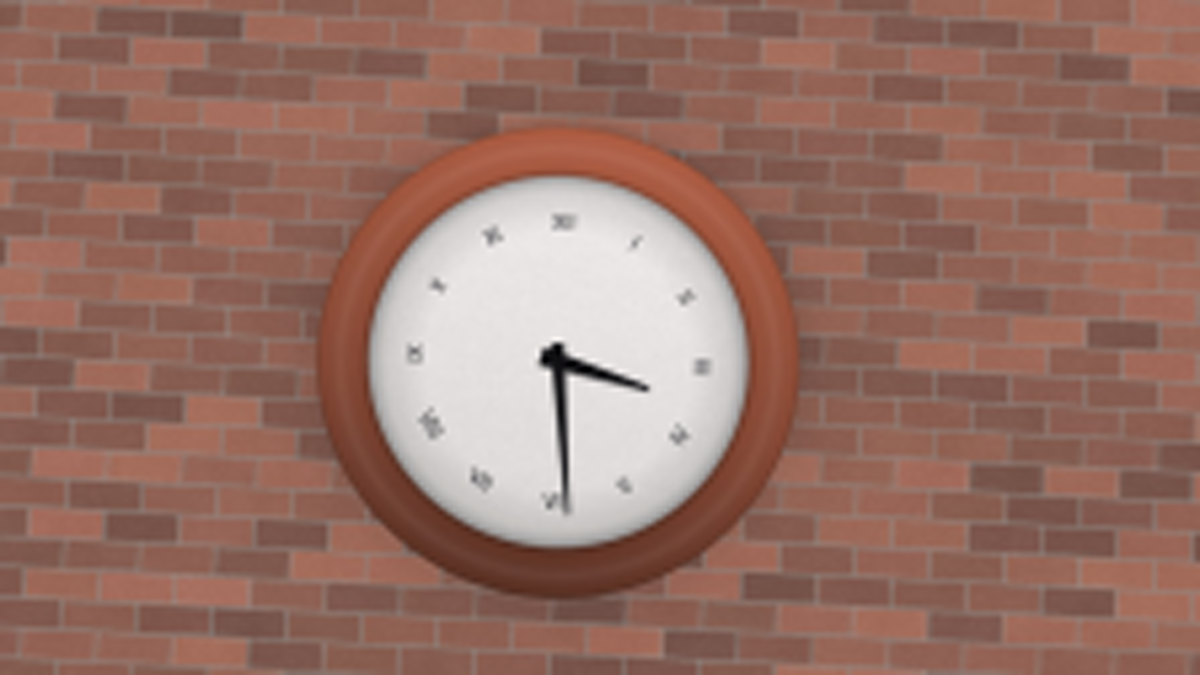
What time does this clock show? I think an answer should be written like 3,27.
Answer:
3,29
